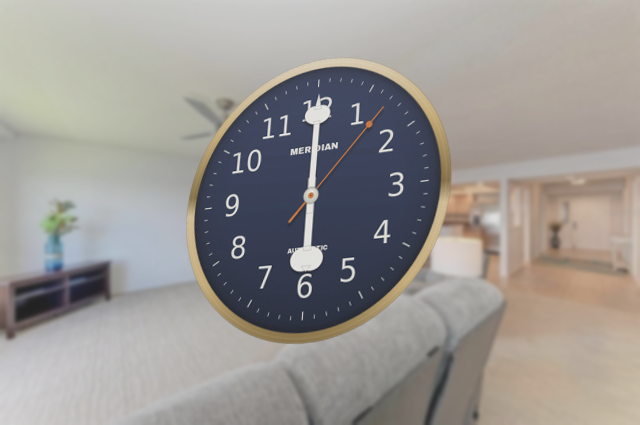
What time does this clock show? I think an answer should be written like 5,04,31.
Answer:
6,00,07
